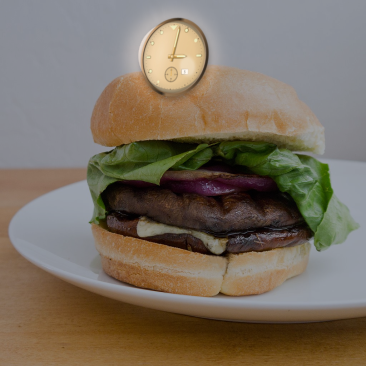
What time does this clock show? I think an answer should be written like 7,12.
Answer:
3,02
